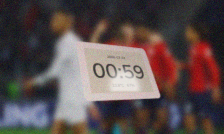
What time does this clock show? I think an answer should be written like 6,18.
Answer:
0,59
